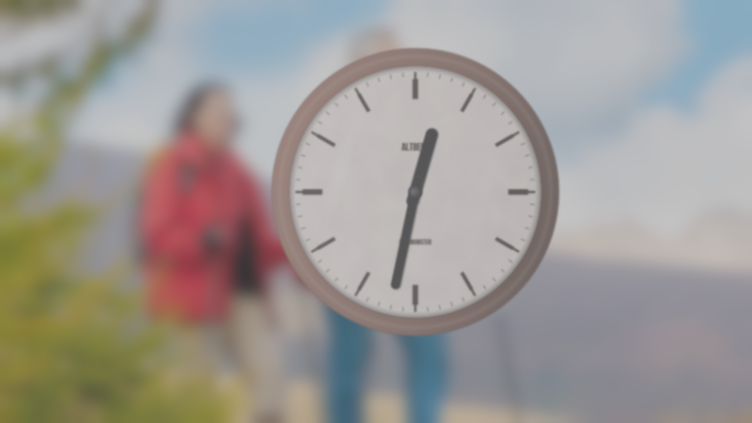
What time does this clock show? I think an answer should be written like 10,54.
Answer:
12,32
